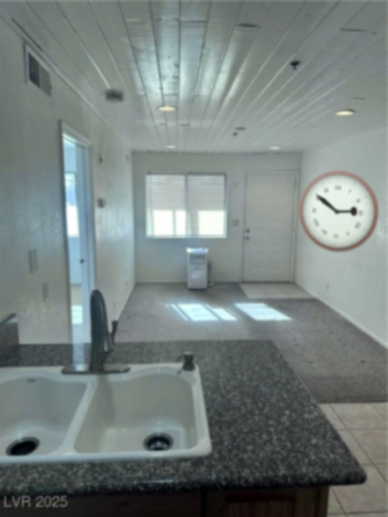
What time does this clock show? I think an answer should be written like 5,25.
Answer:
2,51
